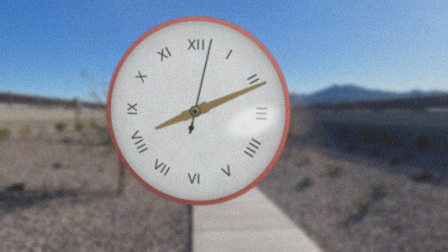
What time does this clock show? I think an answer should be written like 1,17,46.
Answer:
8,11,02
